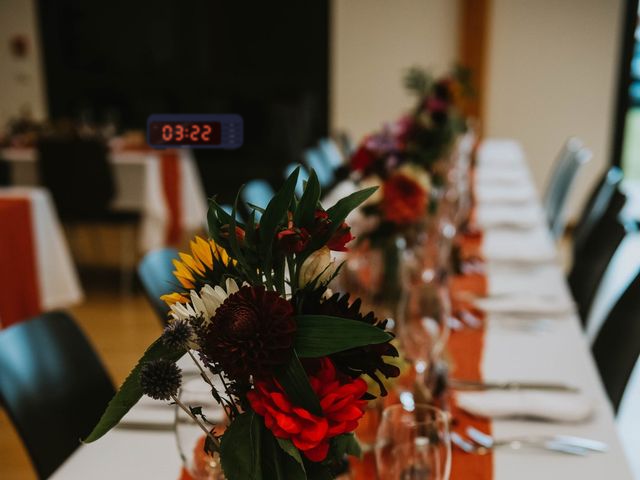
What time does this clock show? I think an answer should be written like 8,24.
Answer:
3,22
